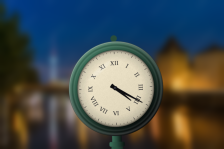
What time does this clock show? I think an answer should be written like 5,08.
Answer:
4,20
